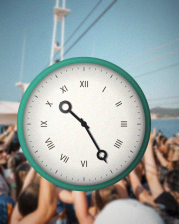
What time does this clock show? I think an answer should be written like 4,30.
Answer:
10,25
